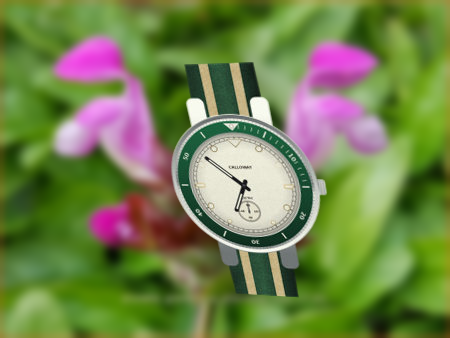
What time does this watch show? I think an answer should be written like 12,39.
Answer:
6,52
